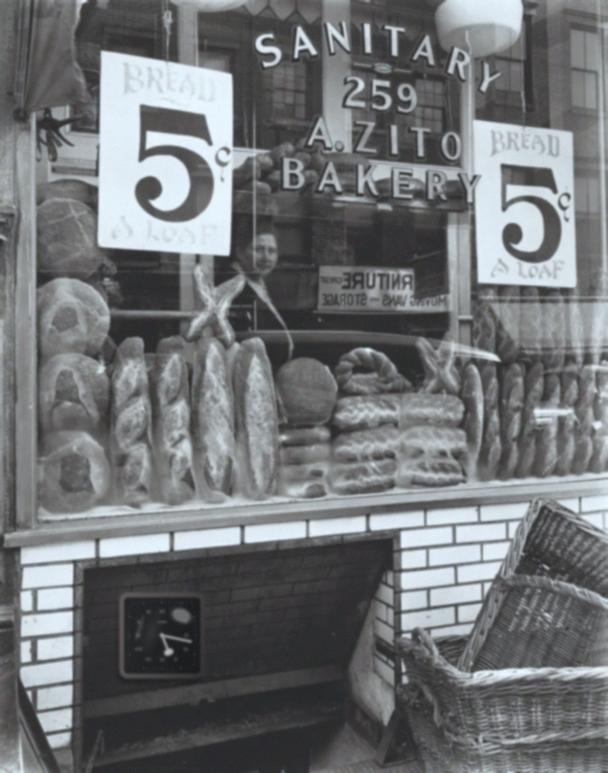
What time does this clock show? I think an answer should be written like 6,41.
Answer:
5,17
